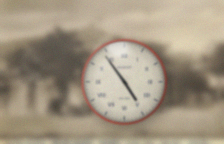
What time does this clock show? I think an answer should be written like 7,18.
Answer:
4,54
